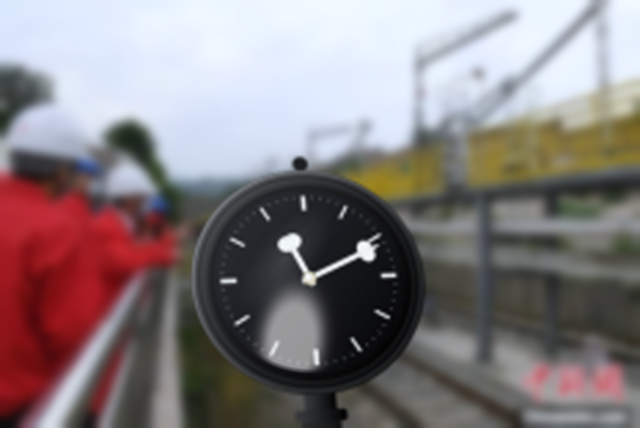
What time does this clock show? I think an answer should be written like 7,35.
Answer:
11,11
